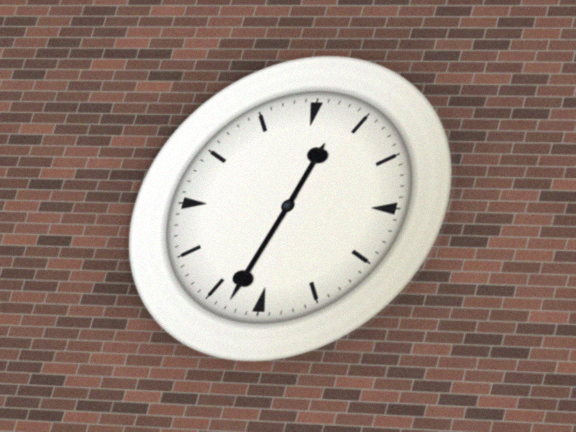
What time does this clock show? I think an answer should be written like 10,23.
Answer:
12,33
